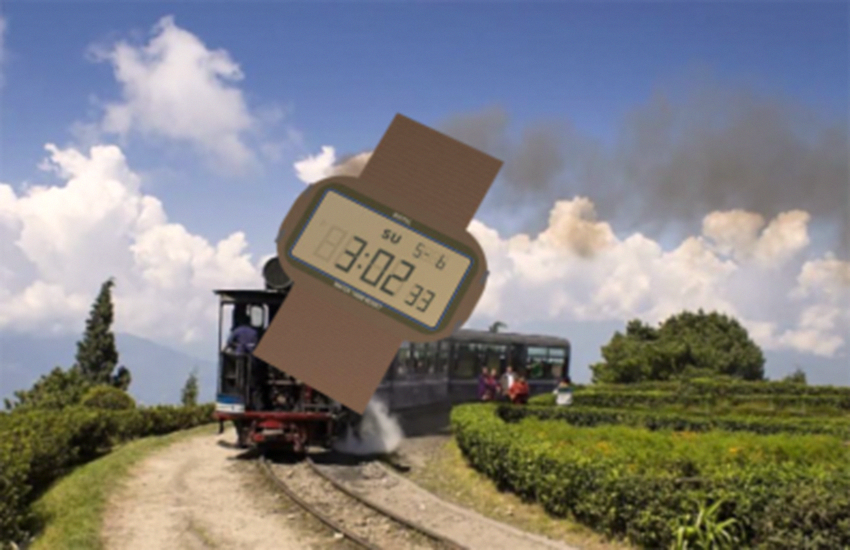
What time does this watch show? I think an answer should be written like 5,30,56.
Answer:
3,02,33
